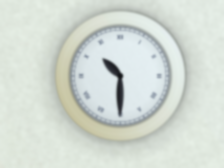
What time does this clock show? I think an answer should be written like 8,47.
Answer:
10,30
